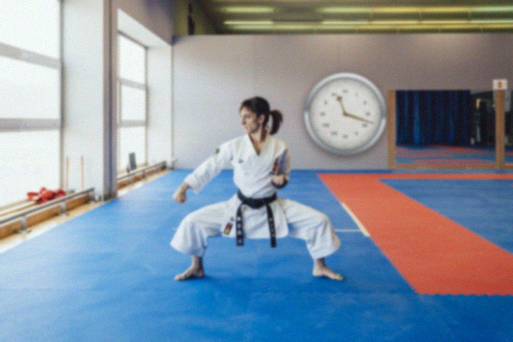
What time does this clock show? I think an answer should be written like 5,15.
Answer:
11,18
